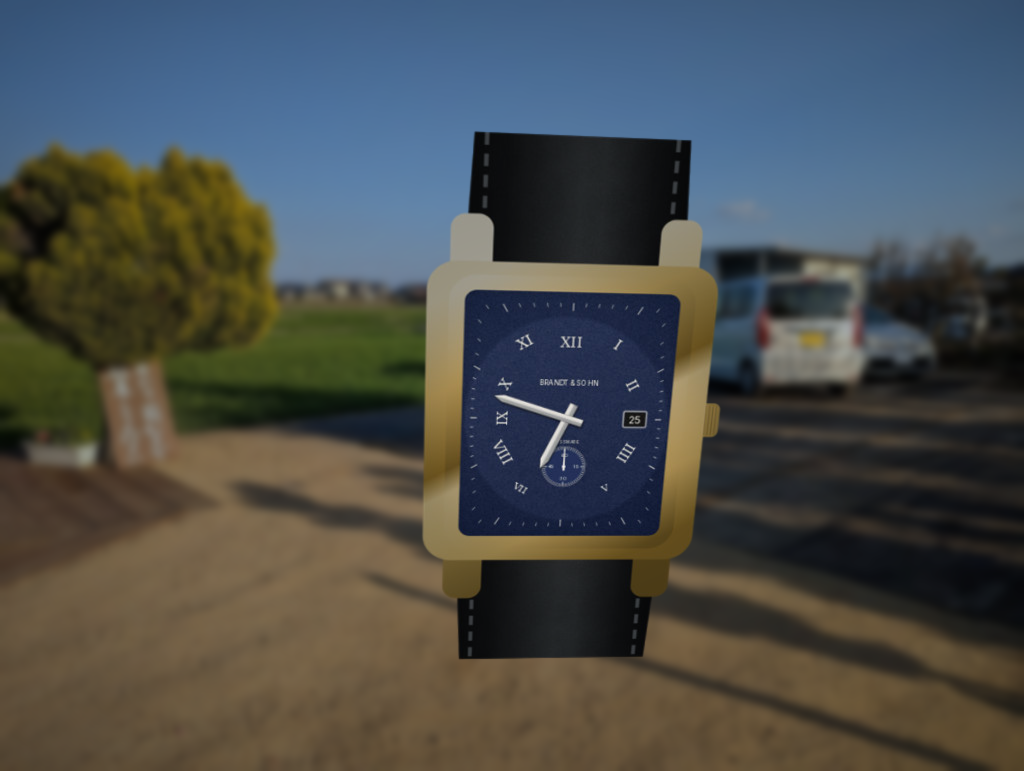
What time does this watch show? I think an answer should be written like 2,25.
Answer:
6,48
